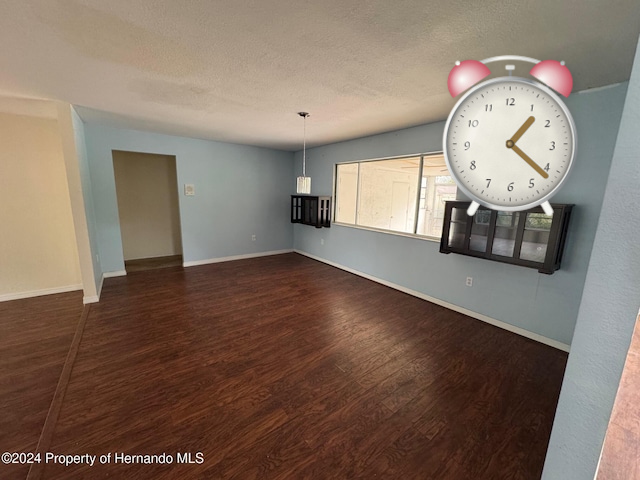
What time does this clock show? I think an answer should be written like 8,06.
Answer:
1,22
